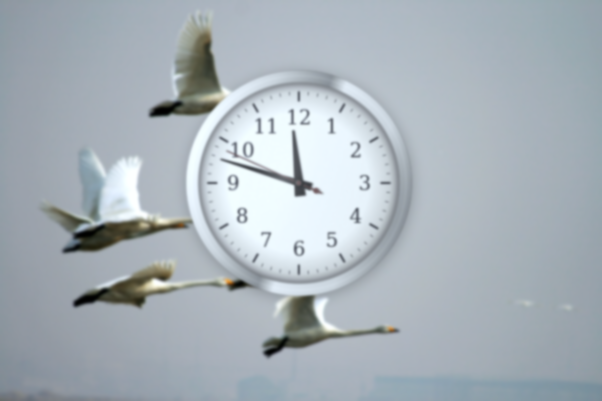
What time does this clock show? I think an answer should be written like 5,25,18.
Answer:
11,47,49
